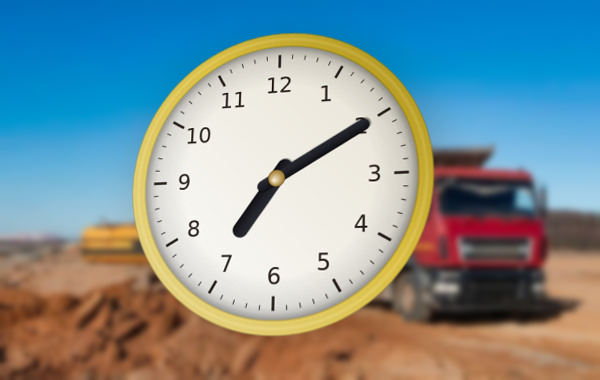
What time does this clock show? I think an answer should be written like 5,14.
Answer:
7,10
